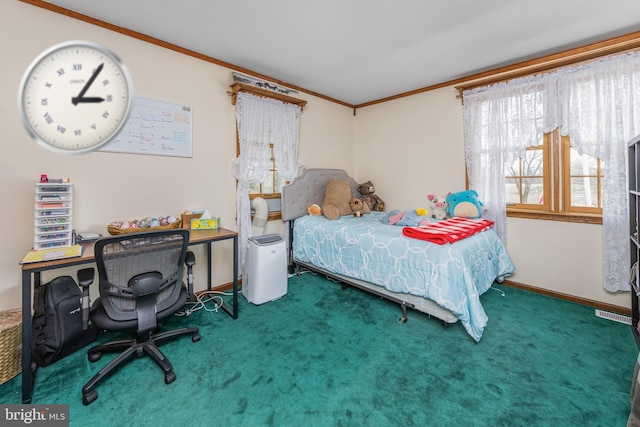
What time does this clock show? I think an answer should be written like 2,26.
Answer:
3,06
